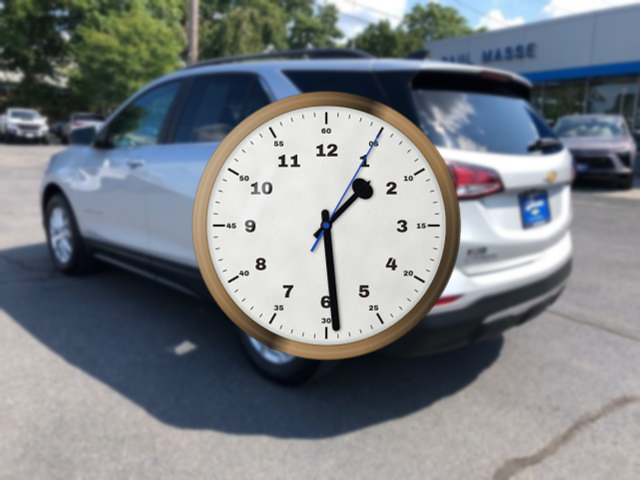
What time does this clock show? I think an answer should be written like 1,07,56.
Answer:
1,29,05
